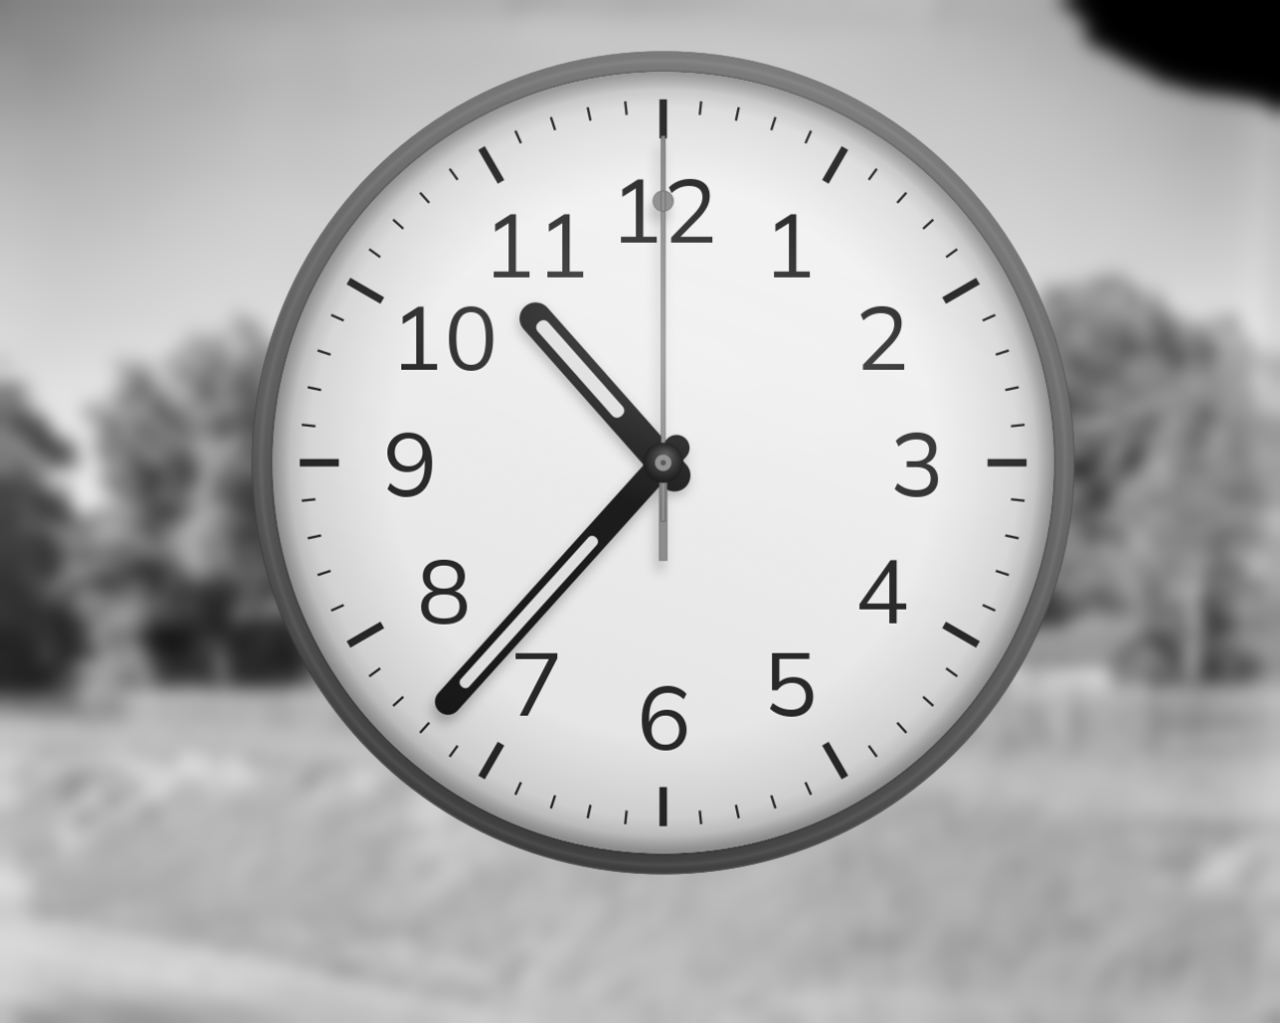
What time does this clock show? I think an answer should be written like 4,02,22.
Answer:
10,37,00
